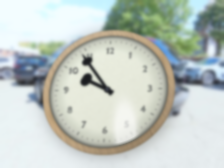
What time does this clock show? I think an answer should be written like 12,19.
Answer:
9,54
